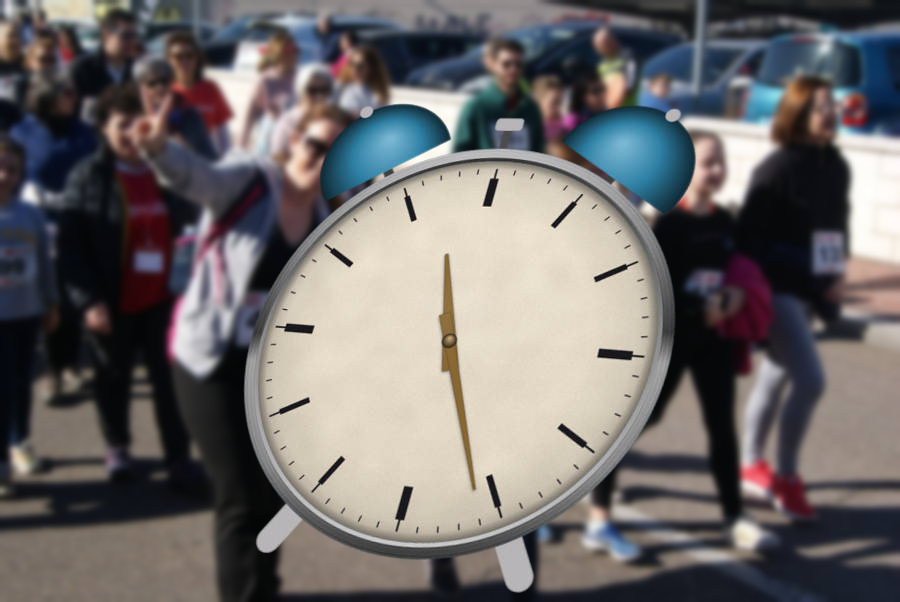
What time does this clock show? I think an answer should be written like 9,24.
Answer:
11,26
